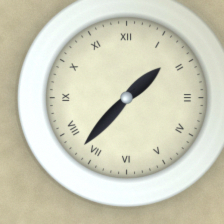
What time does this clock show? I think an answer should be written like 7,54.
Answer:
1,37
